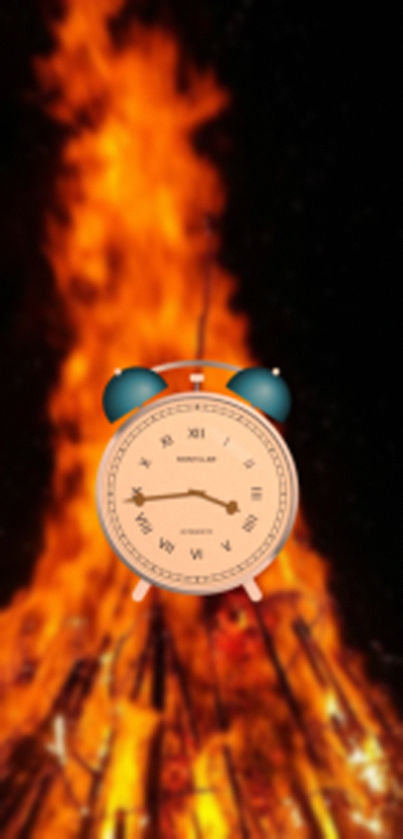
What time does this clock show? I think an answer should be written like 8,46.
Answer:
3,44
